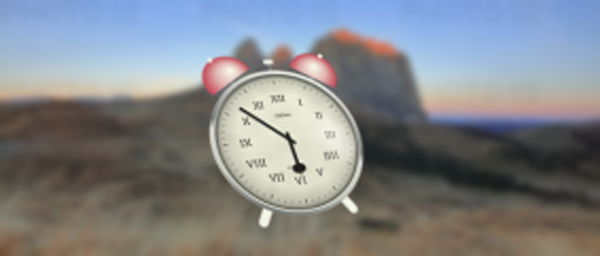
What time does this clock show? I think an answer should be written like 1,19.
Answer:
5,52
